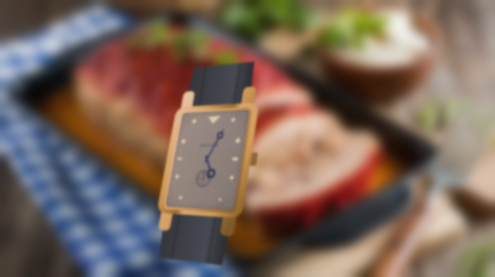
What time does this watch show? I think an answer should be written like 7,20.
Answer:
5,04
